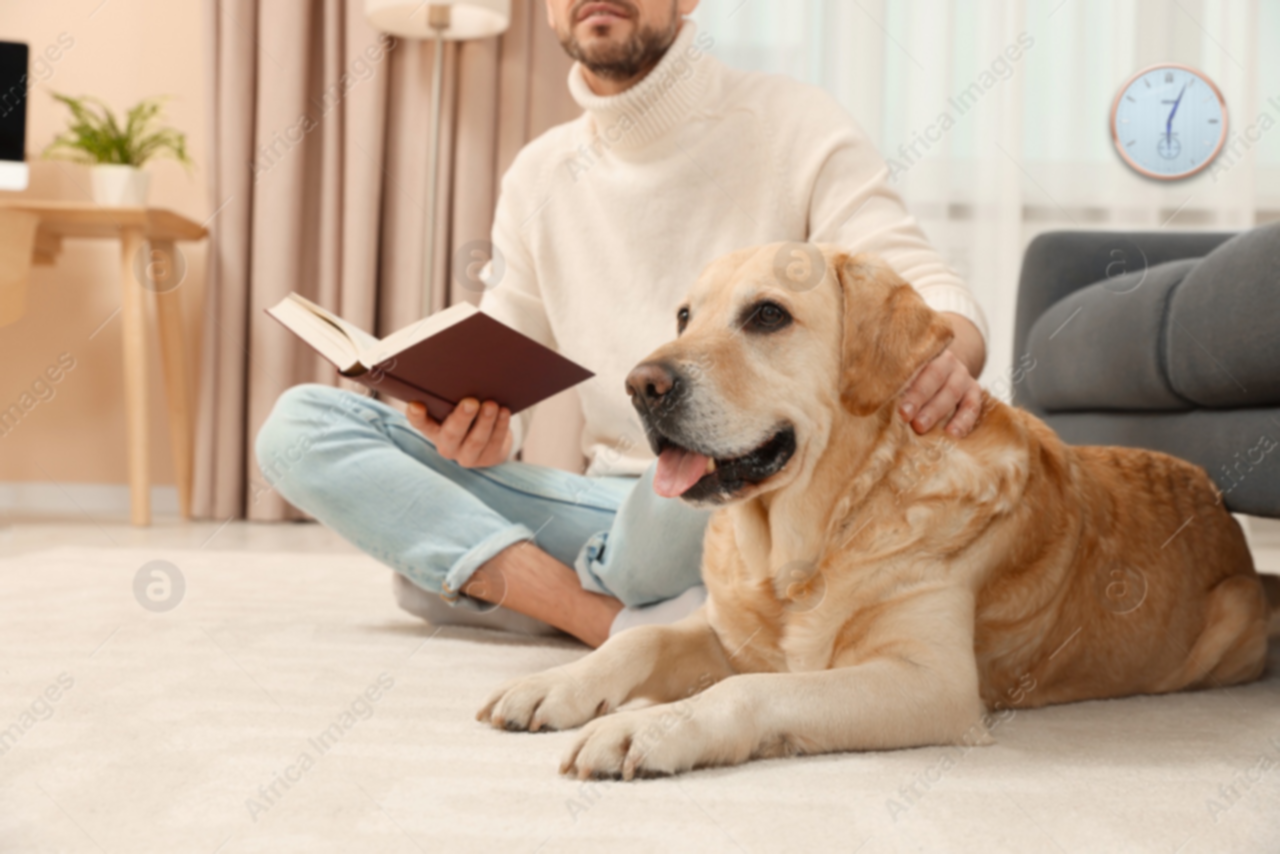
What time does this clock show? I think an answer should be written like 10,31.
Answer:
6,04
